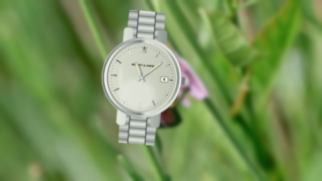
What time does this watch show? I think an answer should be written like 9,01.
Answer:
11,08
